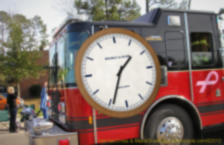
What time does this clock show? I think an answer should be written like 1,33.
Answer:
1,34
